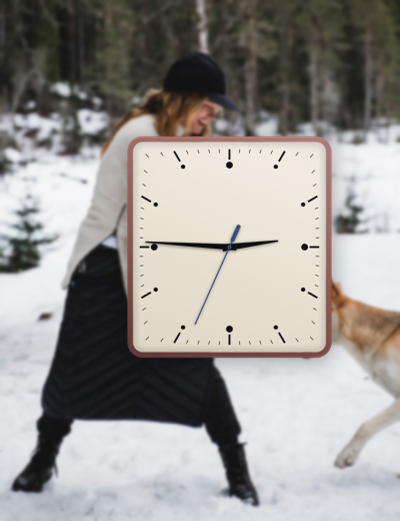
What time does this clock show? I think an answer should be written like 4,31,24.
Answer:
2,45,34
